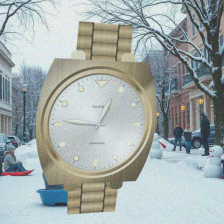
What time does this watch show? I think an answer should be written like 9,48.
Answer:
12,46
